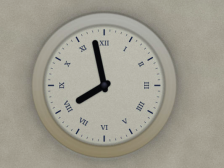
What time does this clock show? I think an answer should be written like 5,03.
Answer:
7,58
